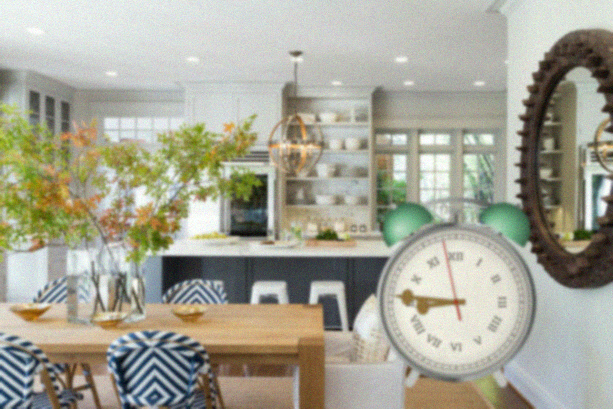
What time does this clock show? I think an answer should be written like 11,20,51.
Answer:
8,45,58
